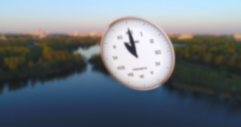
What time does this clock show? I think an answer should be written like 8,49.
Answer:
11,00
